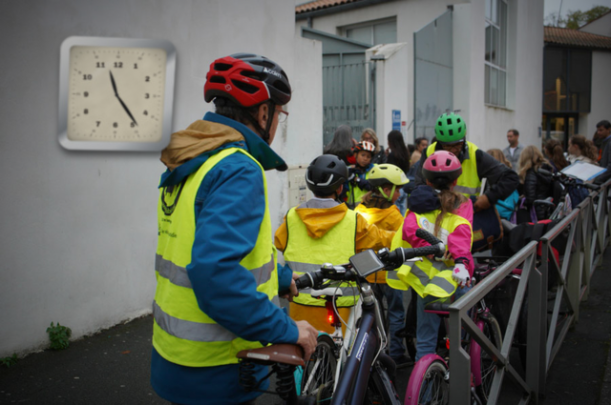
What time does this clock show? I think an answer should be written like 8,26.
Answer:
11,24
